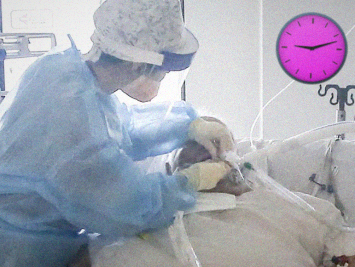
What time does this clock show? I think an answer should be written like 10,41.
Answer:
9,12
